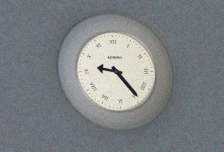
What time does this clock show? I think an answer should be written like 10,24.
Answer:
9,24
